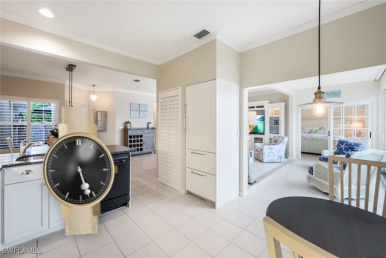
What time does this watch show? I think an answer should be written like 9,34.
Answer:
5,27
